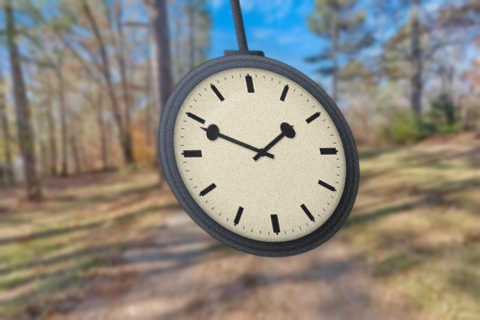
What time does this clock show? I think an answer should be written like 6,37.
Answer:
1,49
